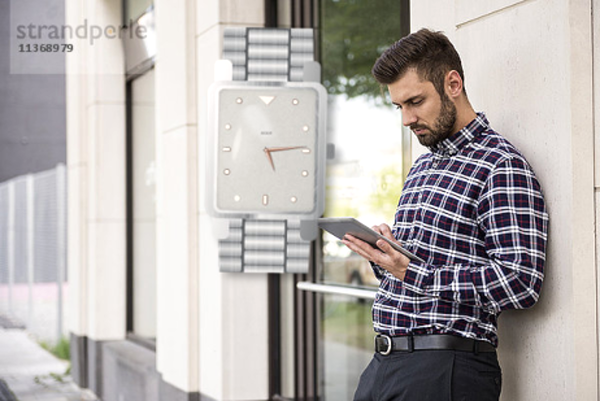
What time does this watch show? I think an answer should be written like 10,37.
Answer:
5,14
